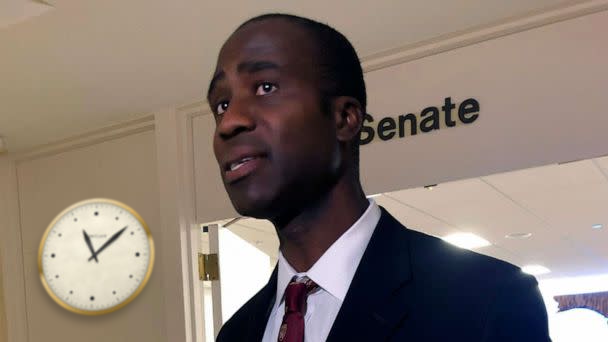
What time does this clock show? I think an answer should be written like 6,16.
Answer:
11,08
